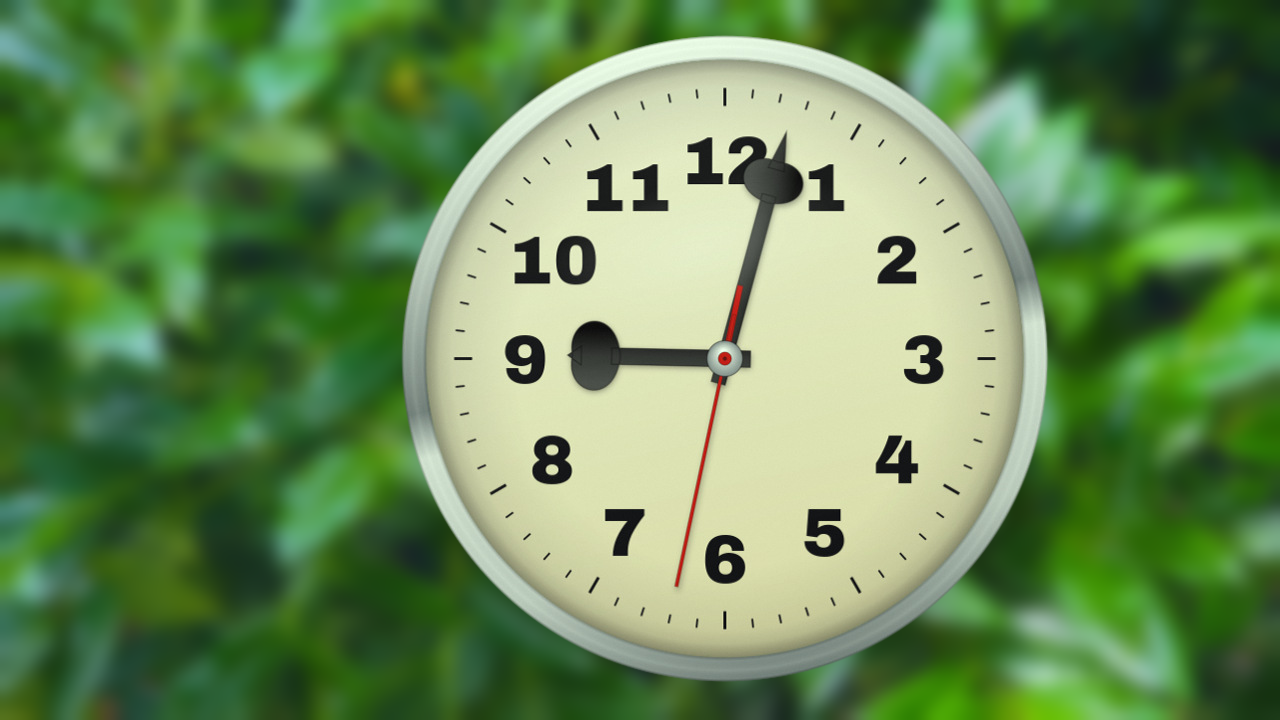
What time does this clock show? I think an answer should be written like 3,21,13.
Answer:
9,02,32
